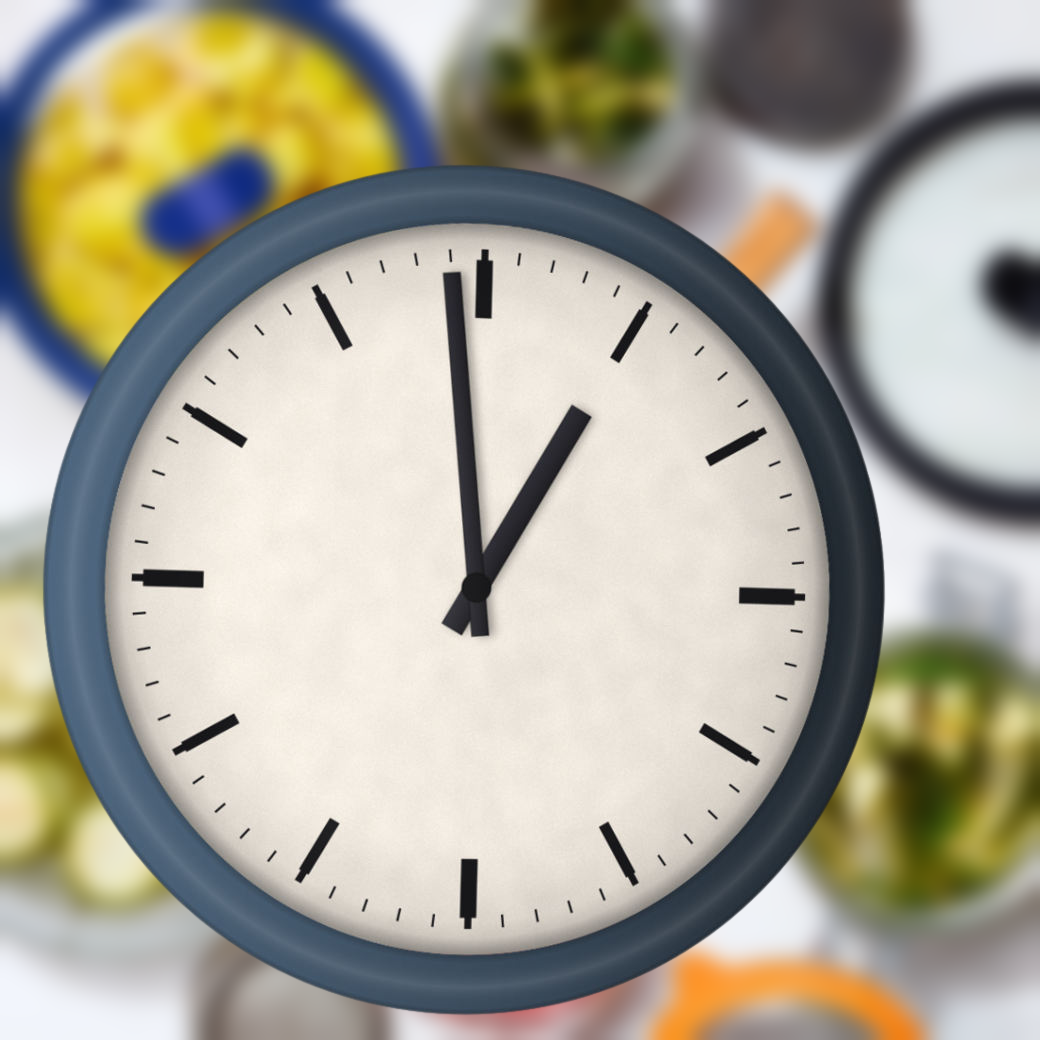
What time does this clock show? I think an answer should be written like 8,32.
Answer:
12,59
